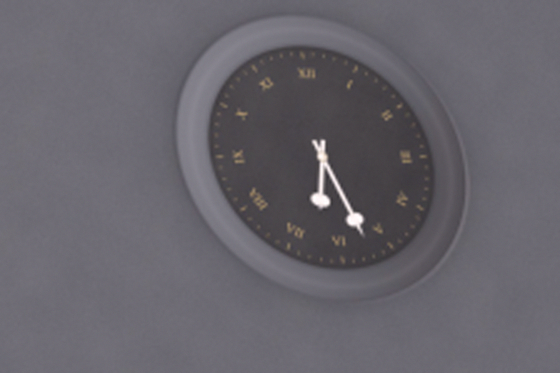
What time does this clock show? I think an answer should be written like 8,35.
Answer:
6,27
